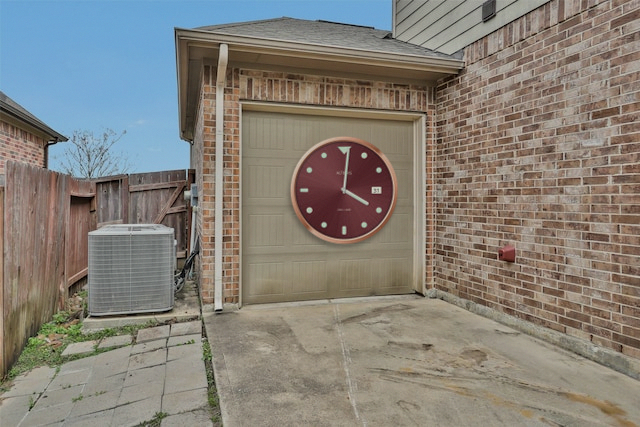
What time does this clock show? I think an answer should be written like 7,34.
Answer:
4,01
